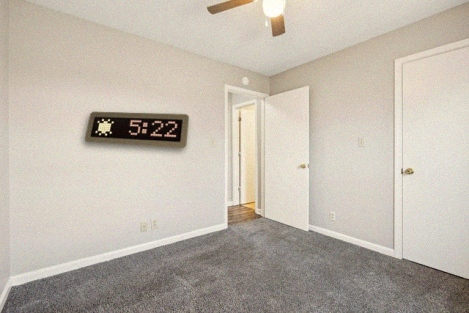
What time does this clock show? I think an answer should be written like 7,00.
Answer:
5,22
